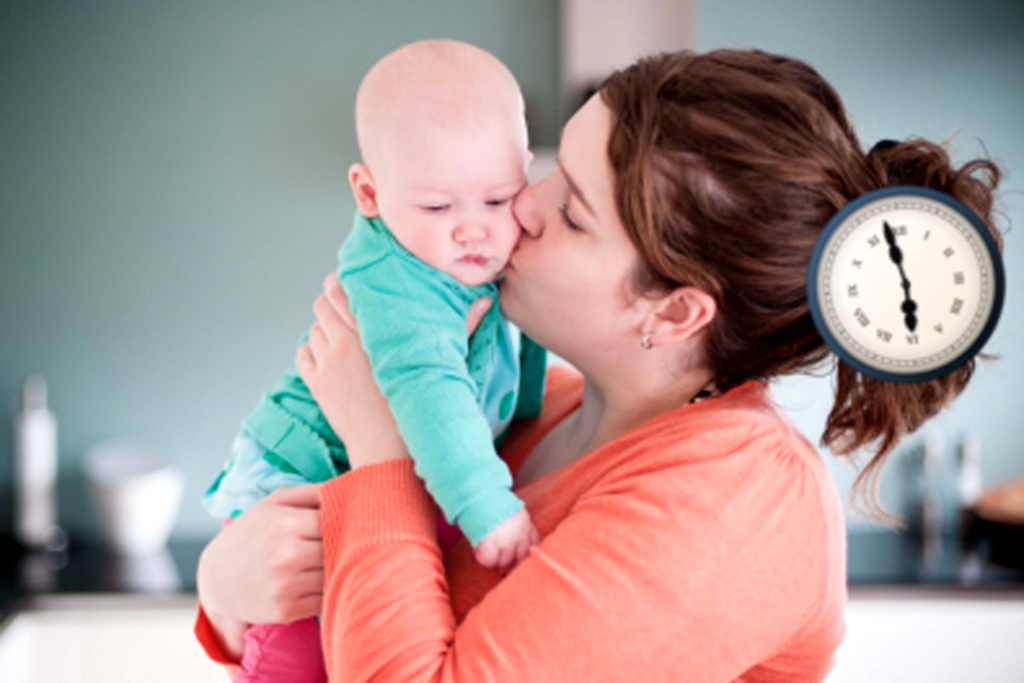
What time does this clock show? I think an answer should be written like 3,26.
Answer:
5,58
